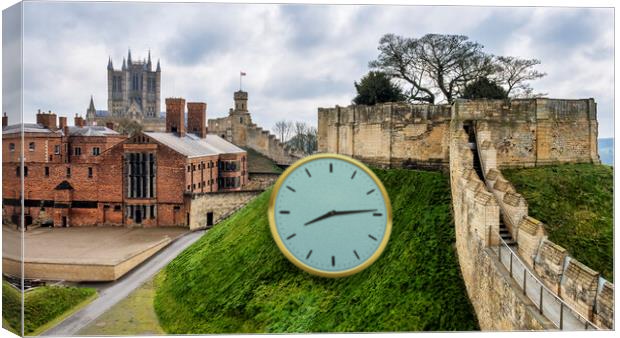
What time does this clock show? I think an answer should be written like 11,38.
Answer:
8,14
